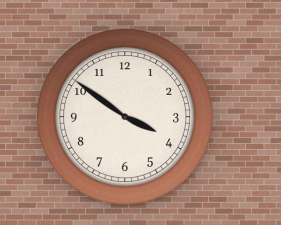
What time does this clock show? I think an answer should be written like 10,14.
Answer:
3,51
